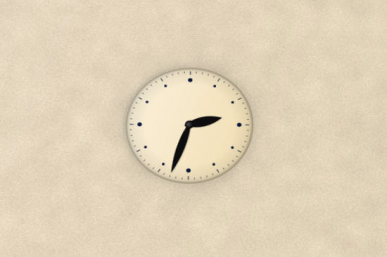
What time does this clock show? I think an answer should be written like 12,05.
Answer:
2,33
